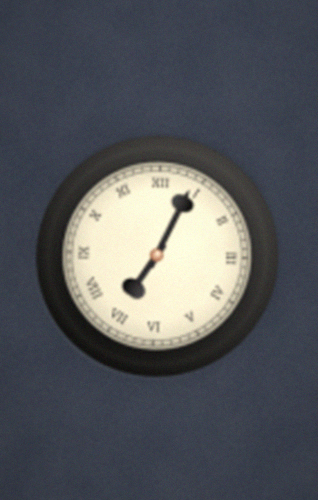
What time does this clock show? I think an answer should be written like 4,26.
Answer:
7,04
